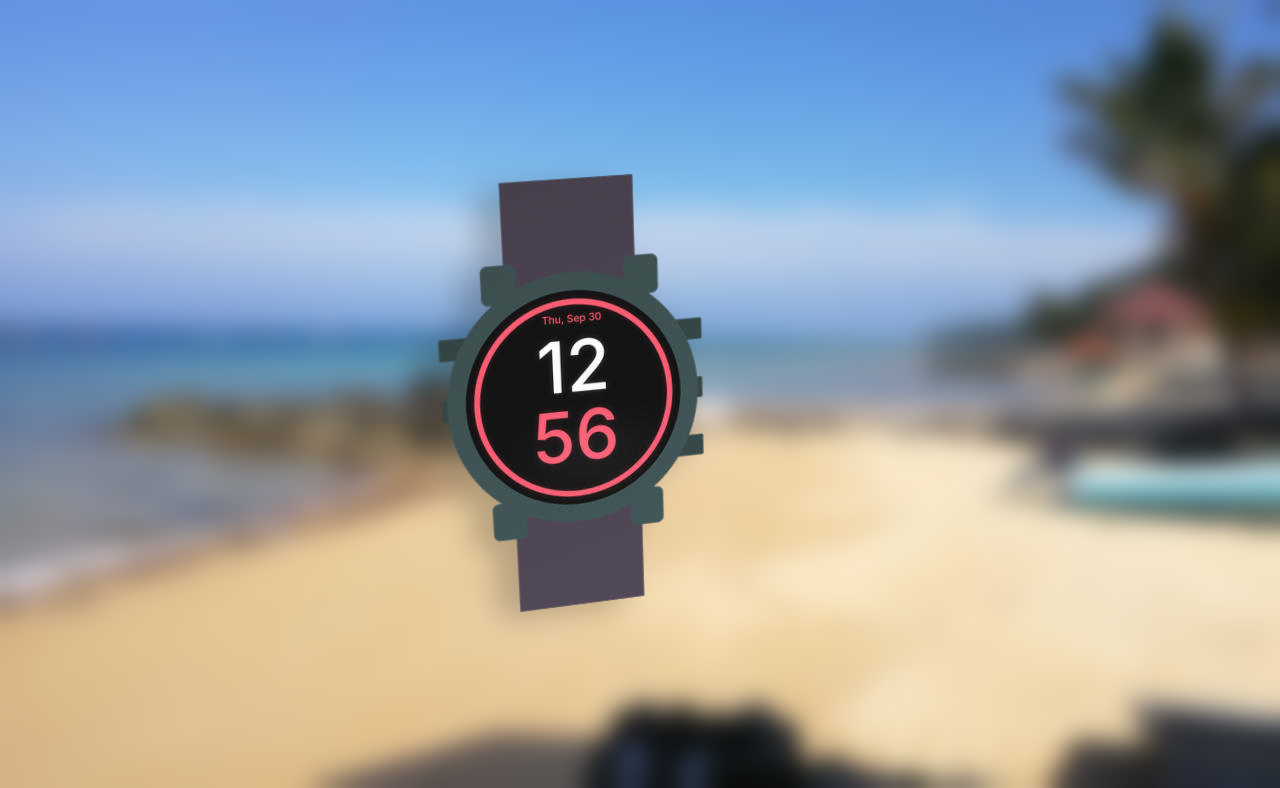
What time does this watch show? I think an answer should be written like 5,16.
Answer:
12,56
